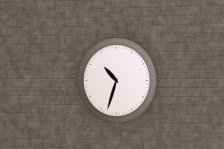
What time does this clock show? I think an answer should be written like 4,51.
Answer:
10,33
